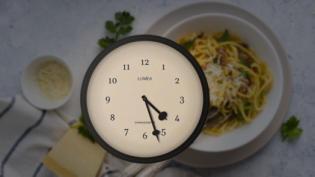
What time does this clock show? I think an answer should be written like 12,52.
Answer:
4,27
